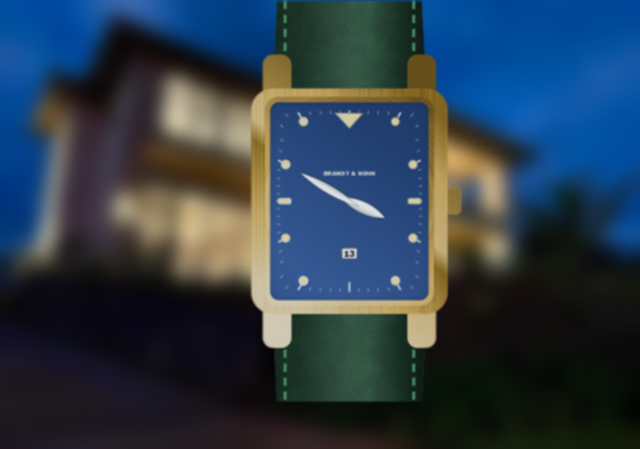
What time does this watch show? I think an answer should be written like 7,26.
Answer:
3,50
